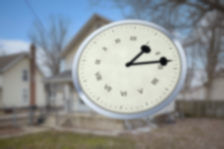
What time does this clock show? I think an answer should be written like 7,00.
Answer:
1,13
